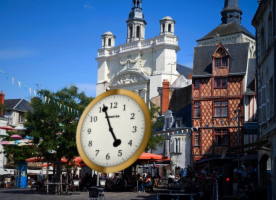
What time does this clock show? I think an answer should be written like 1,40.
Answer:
4,56
